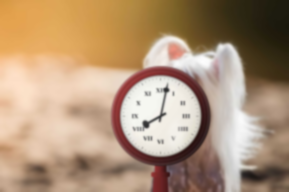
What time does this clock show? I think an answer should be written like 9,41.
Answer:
8,02
